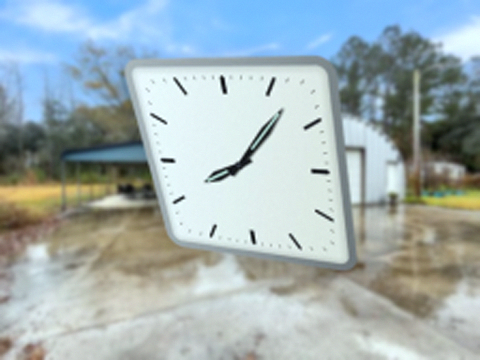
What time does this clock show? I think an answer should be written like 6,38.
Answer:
8,07
